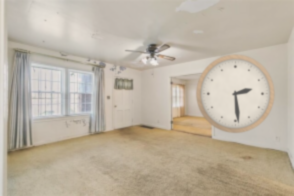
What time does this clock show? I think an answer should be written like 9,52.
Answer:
2,29
